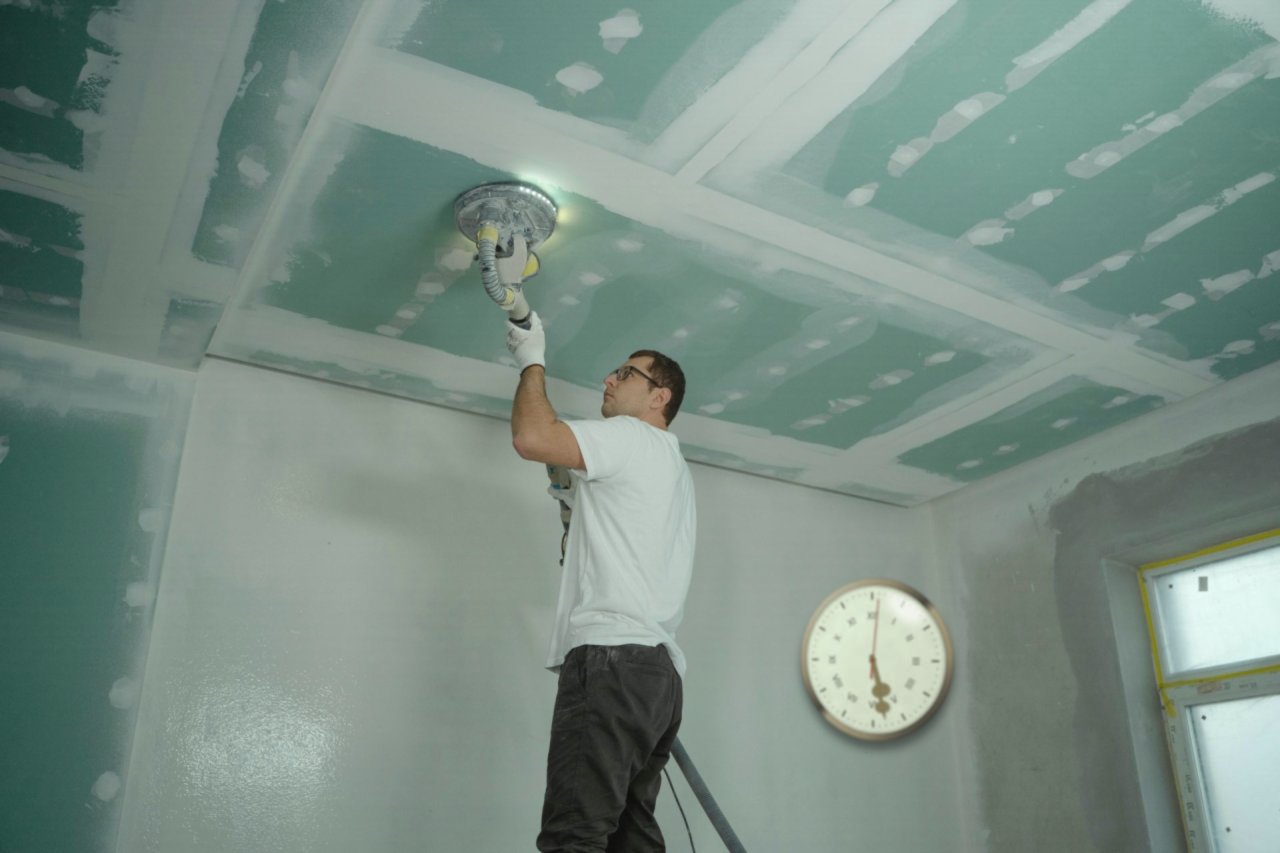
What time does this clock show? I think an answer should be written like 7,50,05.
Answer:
5,28,01
